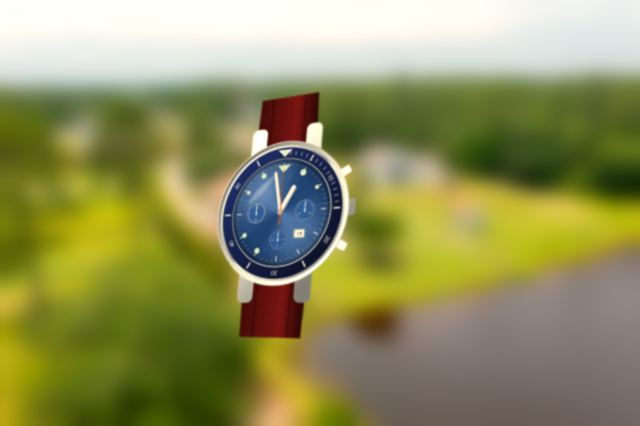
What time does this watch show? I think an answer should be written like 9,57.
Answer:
12,58
